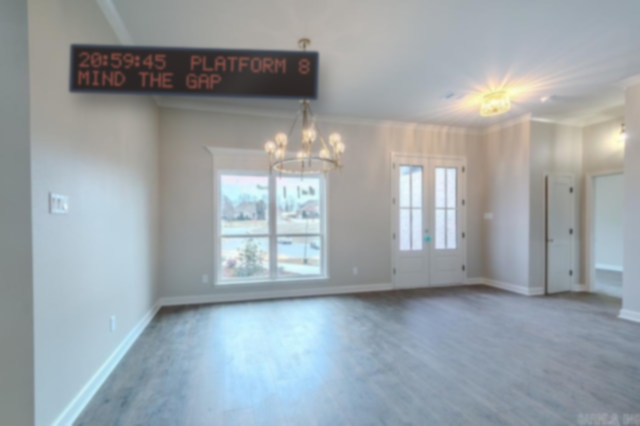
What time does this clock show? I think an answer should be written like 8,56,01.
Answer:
20,59,45
